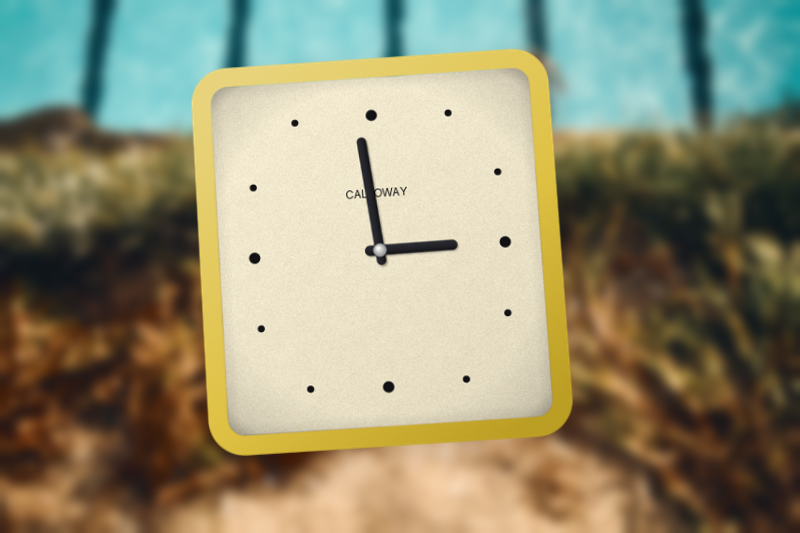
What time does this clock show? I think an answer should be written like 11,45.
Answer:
2,59
